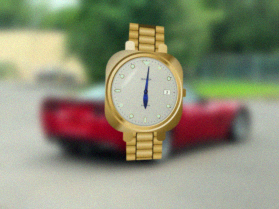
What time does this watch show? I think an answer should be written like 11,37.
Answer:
6,01
